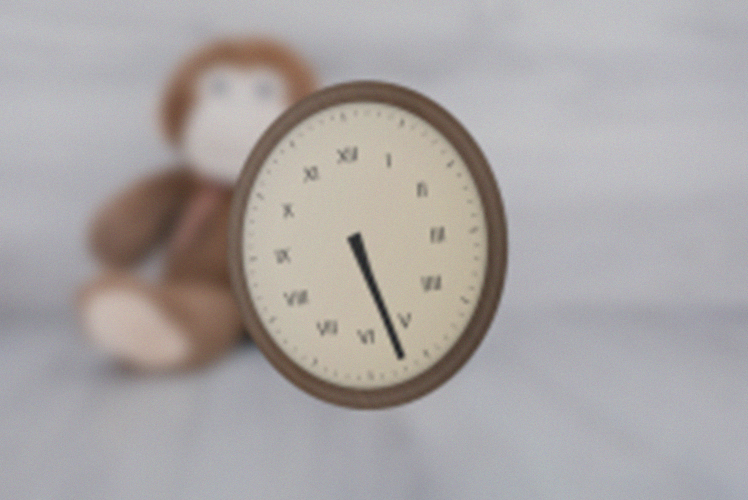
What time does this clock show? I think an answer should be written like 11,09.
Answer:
5,27
